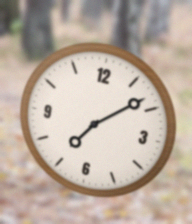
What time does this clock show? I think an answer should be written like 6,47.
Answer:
7,08
